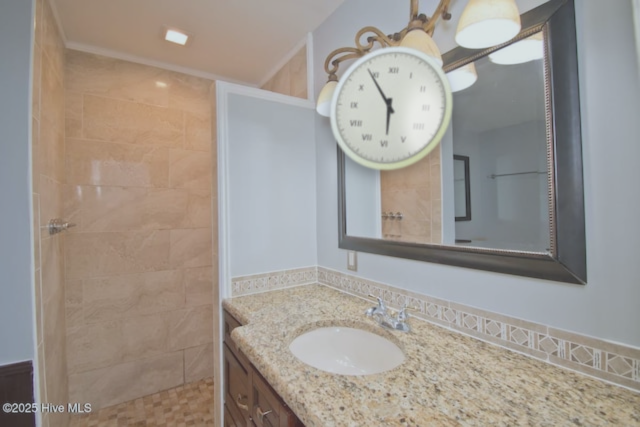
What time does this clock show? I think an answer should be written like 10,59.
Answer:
5,54
